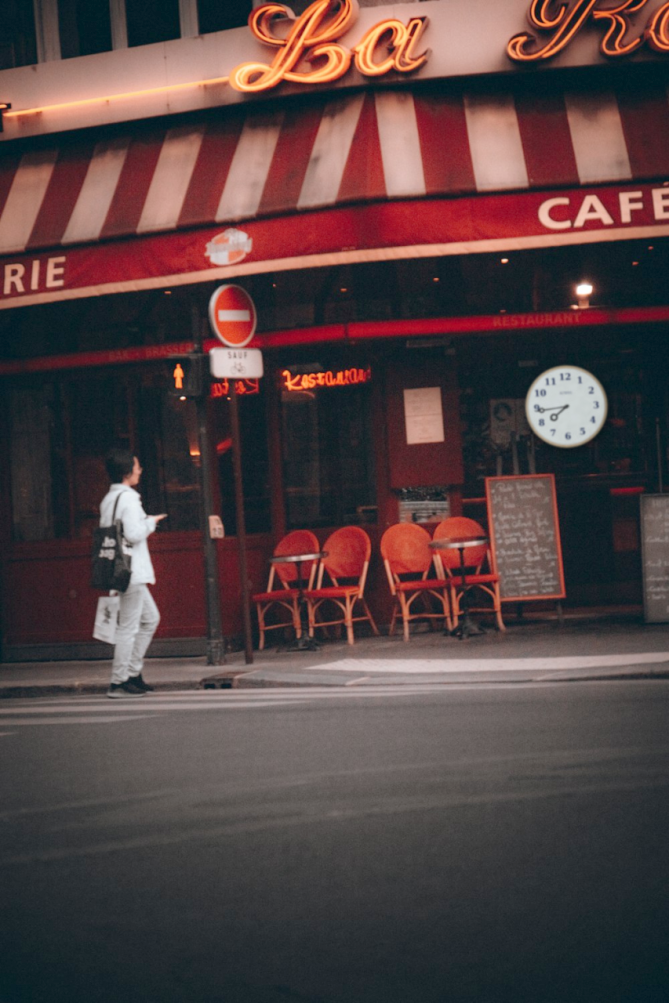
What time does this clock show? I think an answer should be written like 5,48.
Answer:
7,44
